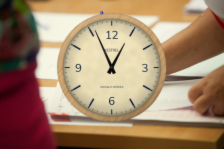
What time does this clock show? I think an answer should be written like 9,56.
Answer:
12,56
